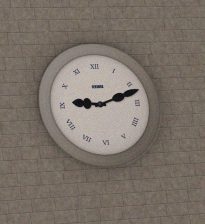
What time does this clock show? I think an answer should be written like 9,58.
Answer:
9,12
